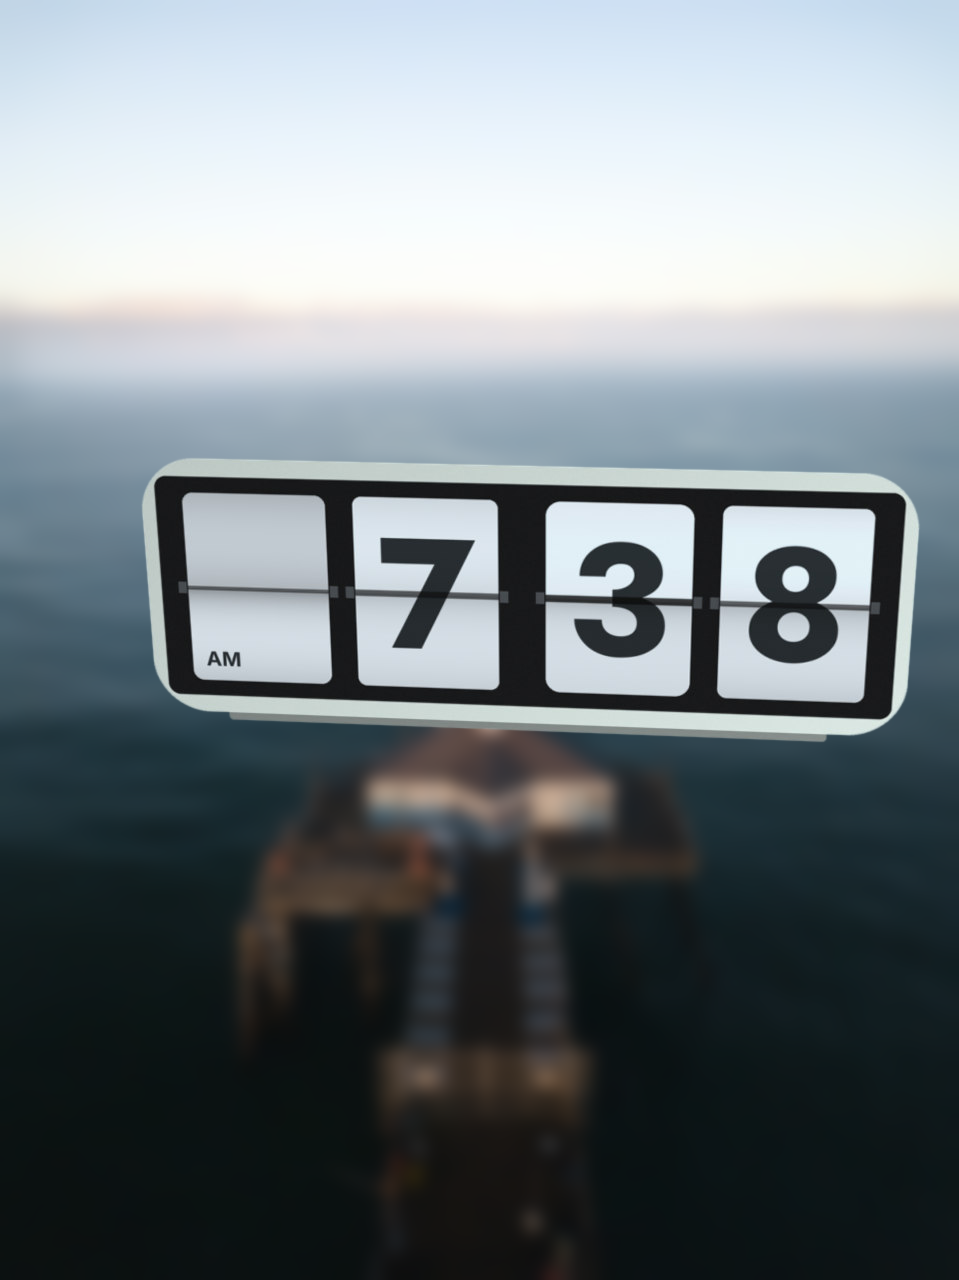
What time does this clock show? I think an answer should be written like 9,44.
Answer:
7,38
